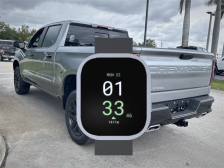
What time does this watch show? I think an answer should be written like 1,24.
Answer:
1,33
